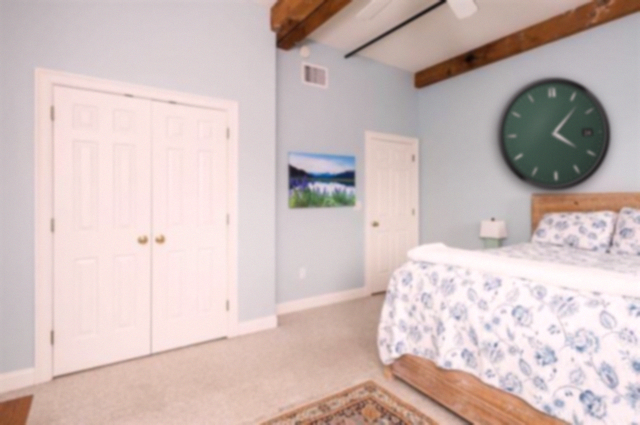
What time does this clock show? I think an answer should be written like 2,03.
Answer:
4,07
